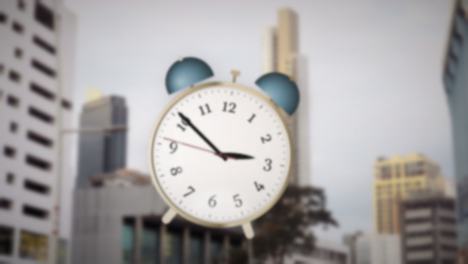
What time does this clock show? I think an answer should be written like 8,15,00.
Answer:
2,50,46
